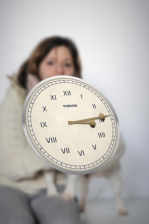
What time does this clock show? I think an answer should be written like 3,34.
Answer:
3,14
